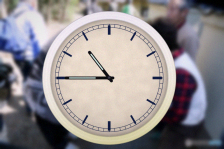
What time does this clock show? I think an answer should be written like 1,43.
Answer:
10,45
